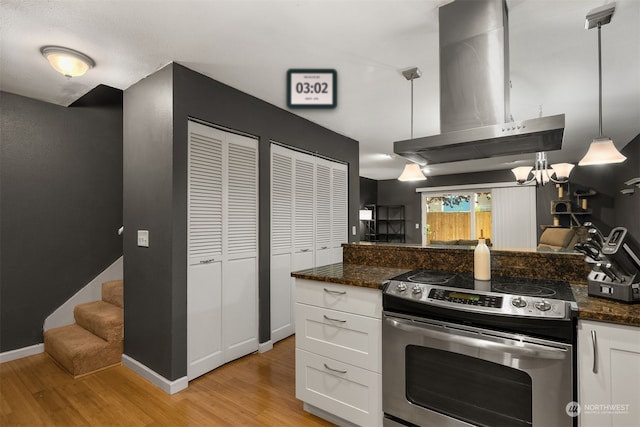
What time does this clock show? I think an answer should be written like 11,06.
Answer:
3,02
